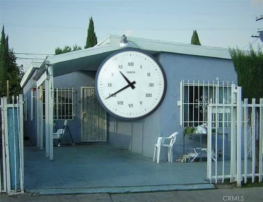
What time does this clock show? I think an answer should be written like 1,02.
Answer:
10,40
